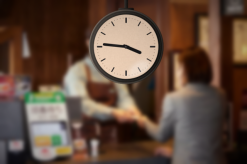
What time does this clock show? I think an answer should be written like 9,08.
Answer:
3,46
